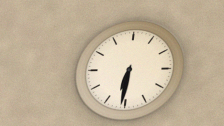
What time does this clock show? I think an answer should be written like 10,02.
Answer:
6,31
